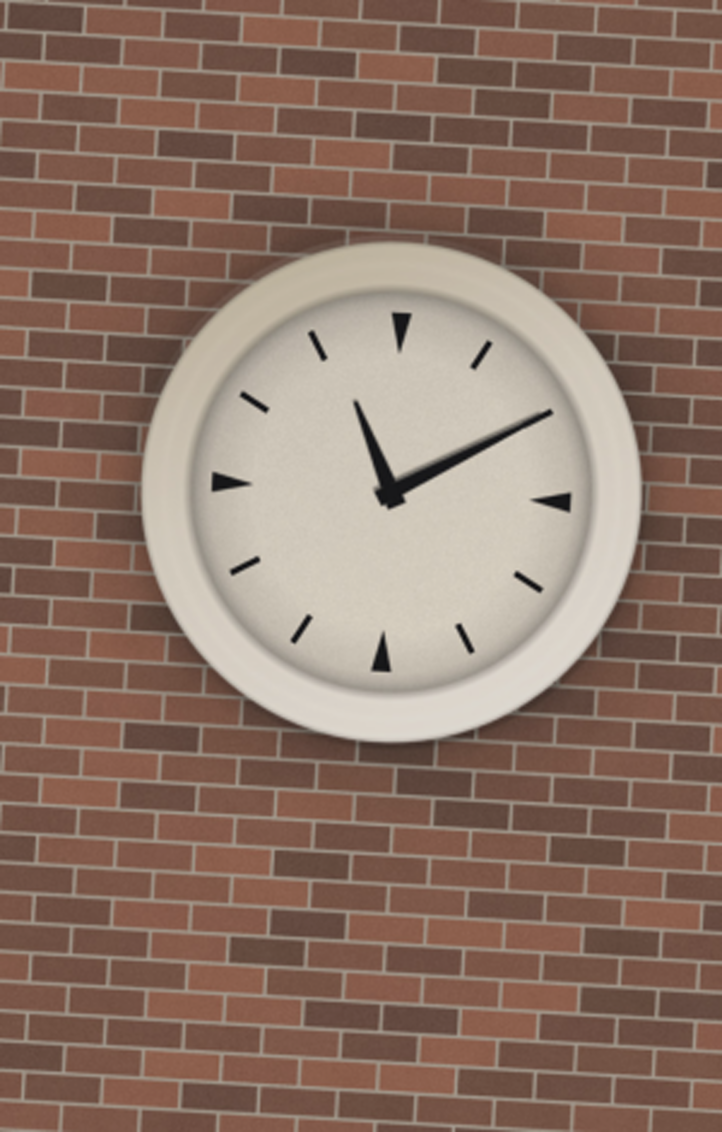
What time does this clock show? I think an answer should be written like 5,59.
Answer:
11,10
